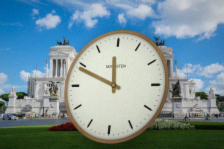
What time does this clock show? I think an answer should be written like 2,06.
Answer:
11,49
